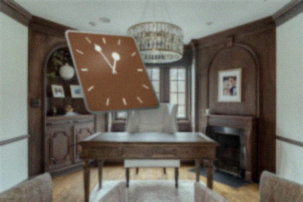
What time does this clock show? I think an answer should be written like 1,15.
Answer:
12,56
